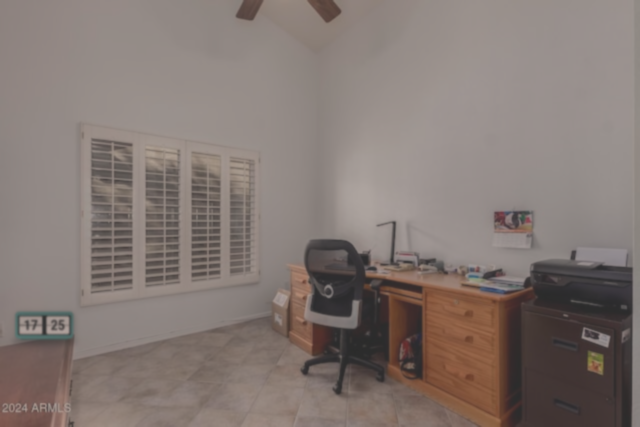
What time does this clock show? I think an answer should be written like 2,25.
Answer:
17,25
